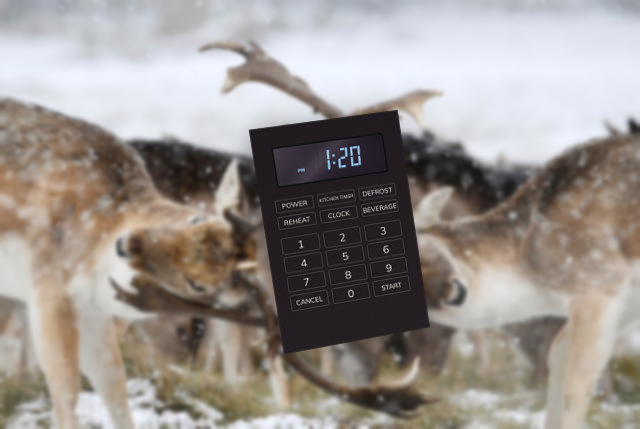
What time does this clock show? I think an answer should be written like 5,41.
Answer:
1,20
